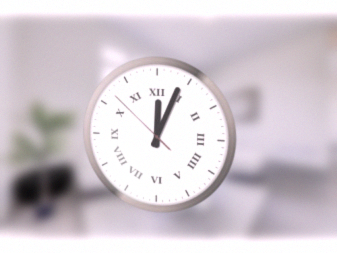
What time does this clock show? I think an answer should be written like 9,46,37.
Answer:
12,03,52
